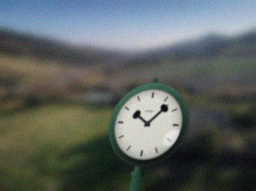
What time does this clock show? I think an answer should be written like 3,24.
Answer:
10,07
